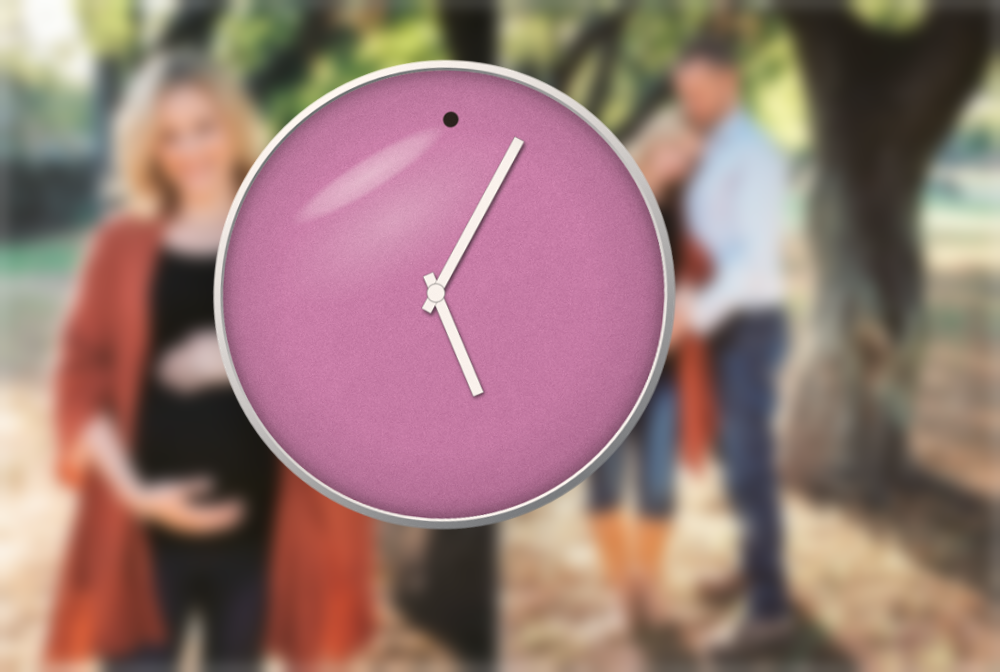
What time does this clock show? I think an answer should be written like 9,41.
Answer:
5,04
